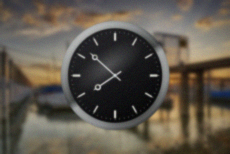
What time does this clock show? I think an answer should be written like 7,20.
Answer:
7,52
